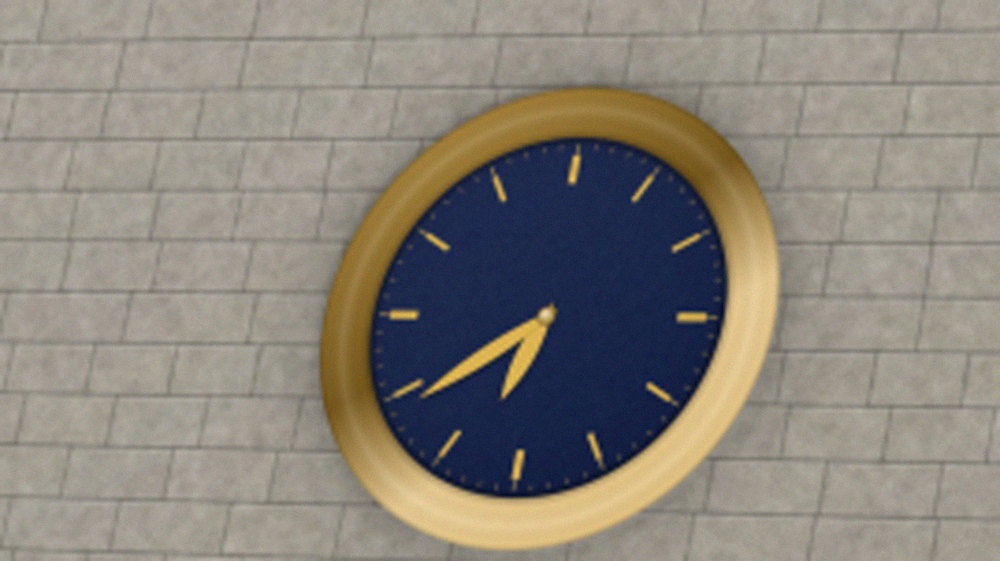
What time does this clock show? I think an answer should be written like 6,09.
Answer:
6,39
